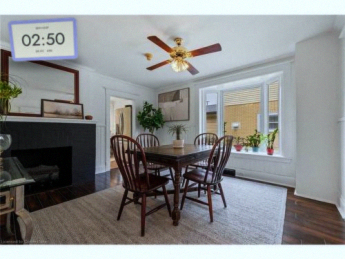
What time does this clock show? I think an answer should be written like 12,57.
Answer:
2,50
